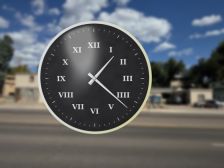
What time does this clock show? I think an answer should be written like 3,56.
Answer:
1,22
